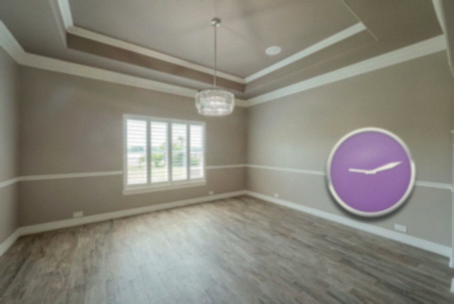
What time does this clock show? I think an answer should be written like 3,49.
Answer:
9,12
